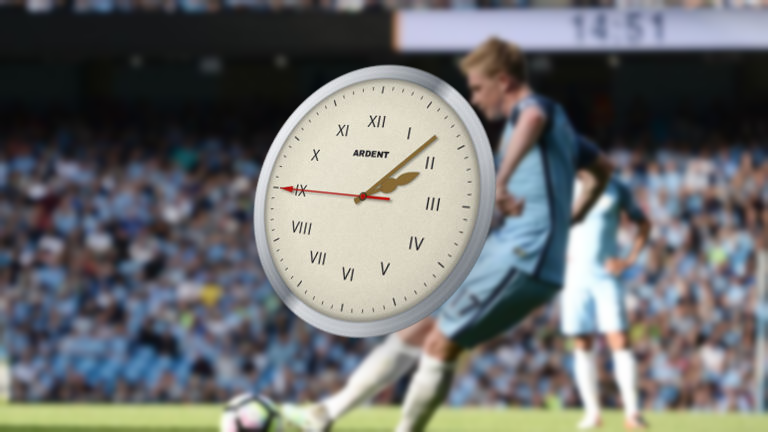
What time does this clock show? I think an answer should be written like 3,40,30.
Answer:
2,07,45
